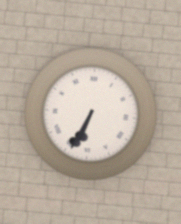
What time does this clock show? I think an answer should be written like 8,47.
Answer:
6,34
